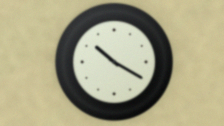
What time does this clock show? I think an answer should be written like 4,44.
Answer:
10,20
